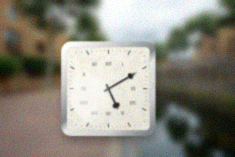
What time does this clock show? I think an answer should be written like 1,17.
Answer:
5,10
